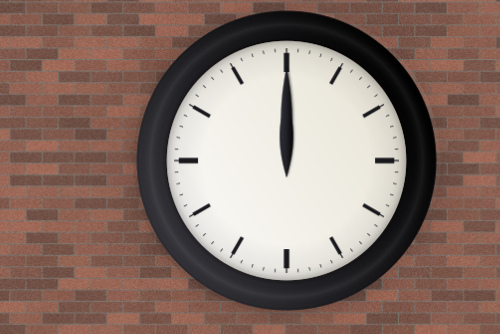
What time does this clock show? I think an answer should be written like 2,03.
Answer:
12,00
